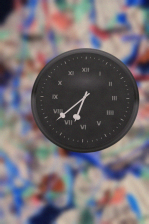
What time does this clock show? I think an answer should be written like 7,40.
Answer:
6,38
